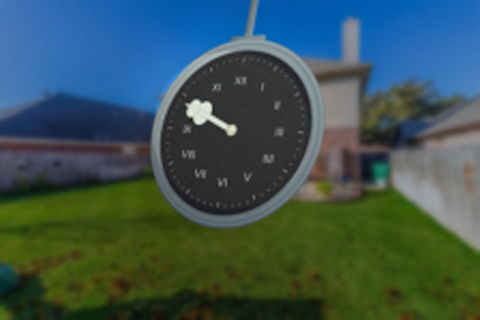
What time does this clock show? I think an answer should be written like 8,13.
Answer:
9,49
